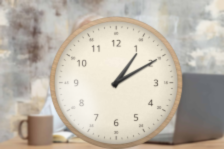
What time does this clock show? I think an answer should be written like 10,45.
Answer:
1,10
